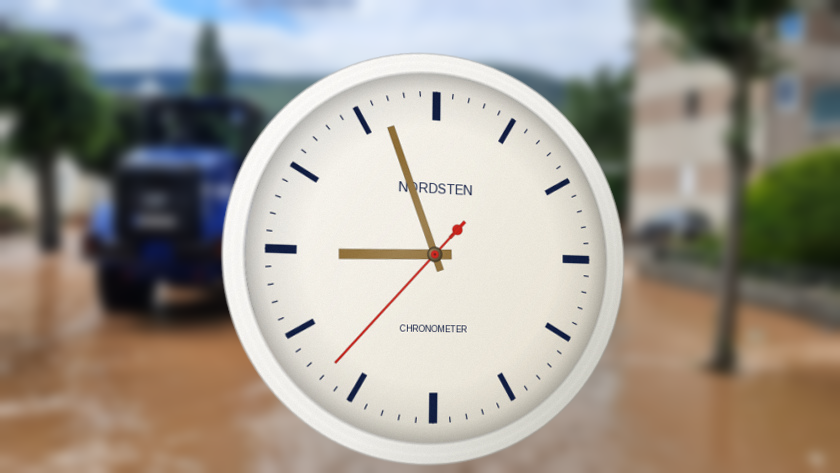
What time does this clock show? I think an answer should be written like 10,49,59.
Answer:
8,56,37
